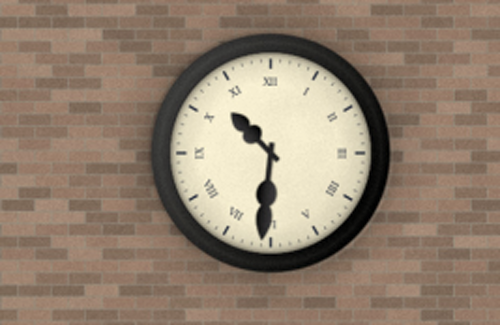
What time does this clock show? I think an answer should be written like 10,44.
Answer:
10,31
